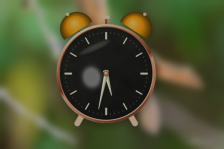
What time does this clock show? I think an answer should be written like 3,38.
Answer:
5,32
